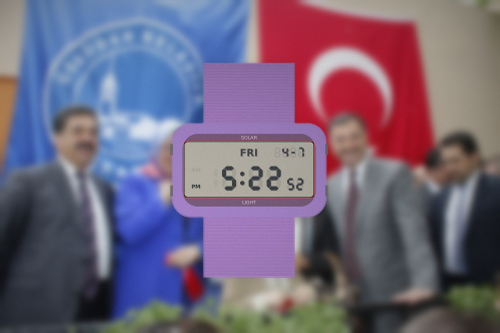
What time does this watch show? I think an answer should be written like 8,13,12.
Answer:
5,22,52
